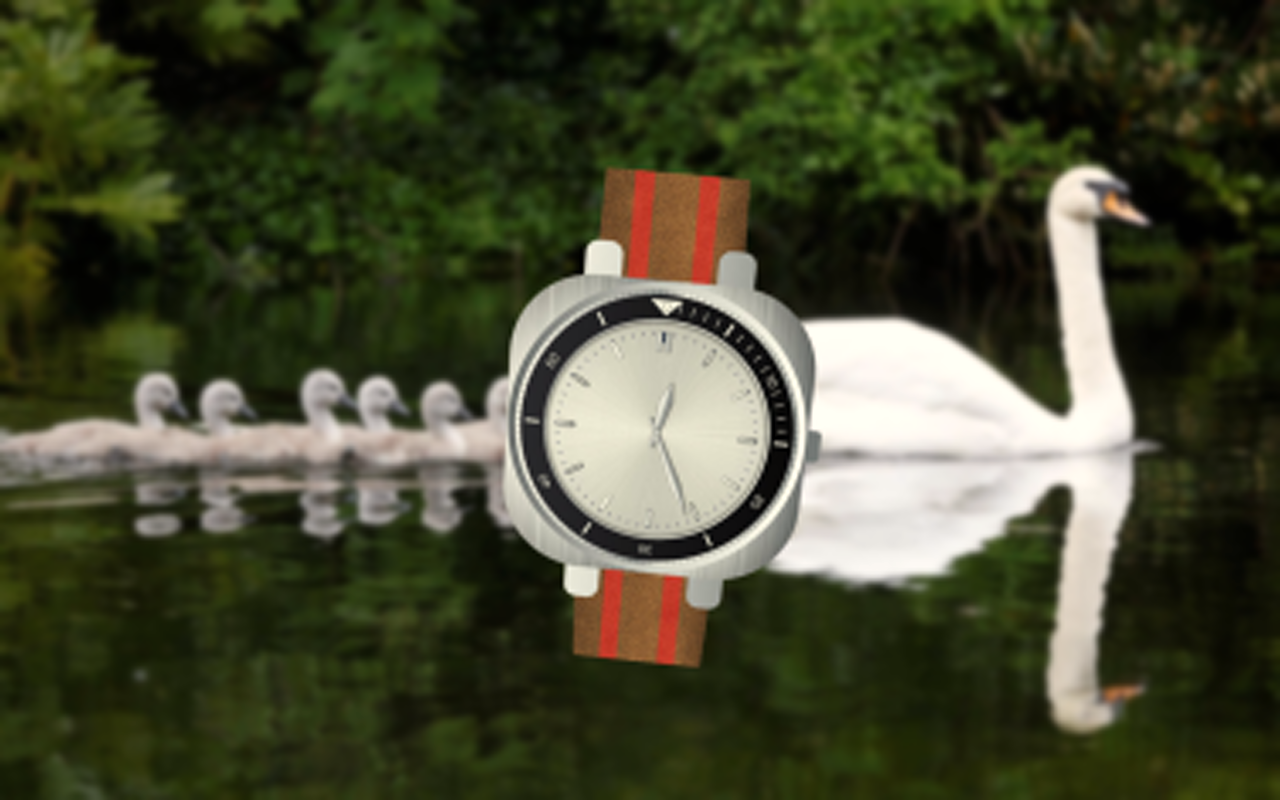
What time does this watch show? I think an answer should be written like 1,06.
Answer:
12,26
